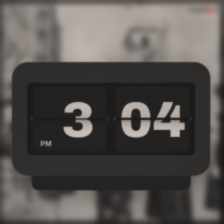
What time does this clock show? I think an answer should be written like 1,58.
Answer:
3,04
